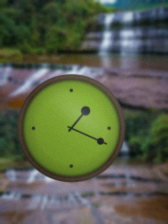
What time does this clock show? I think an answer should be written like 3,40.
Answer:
1,19
